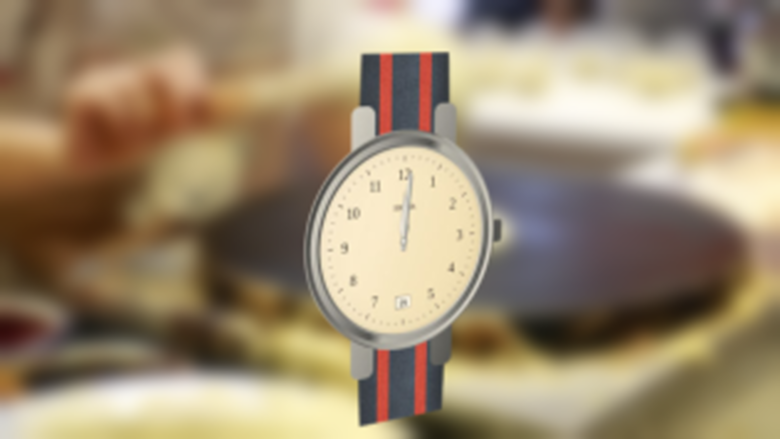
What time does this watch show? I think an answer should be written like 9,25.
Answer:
12,01
